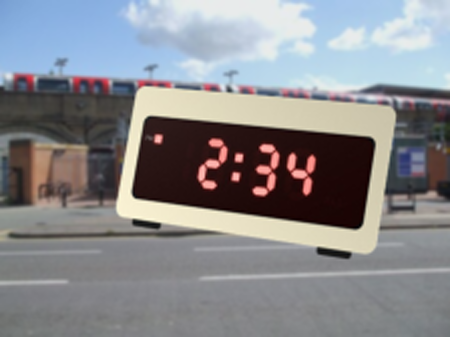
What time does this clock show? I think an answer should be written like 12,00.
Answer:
2,34
